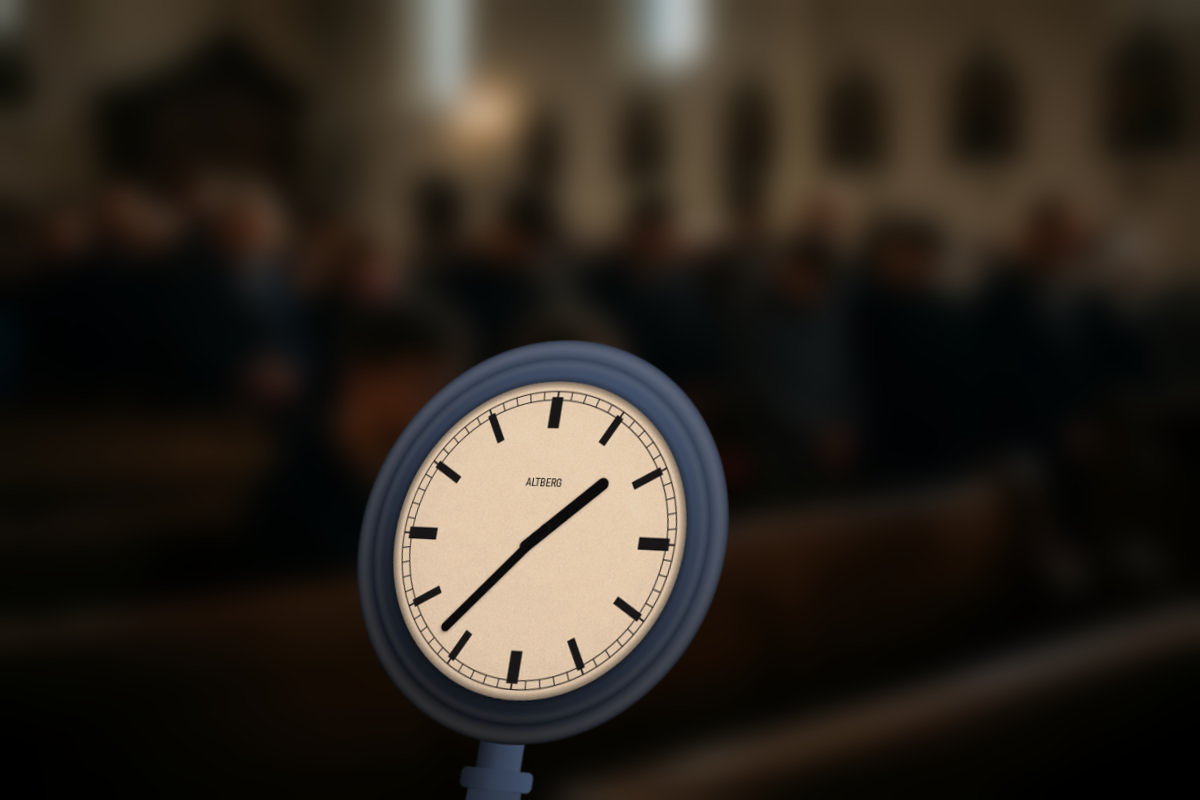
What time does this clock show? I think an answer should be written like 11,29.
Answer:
1,37
